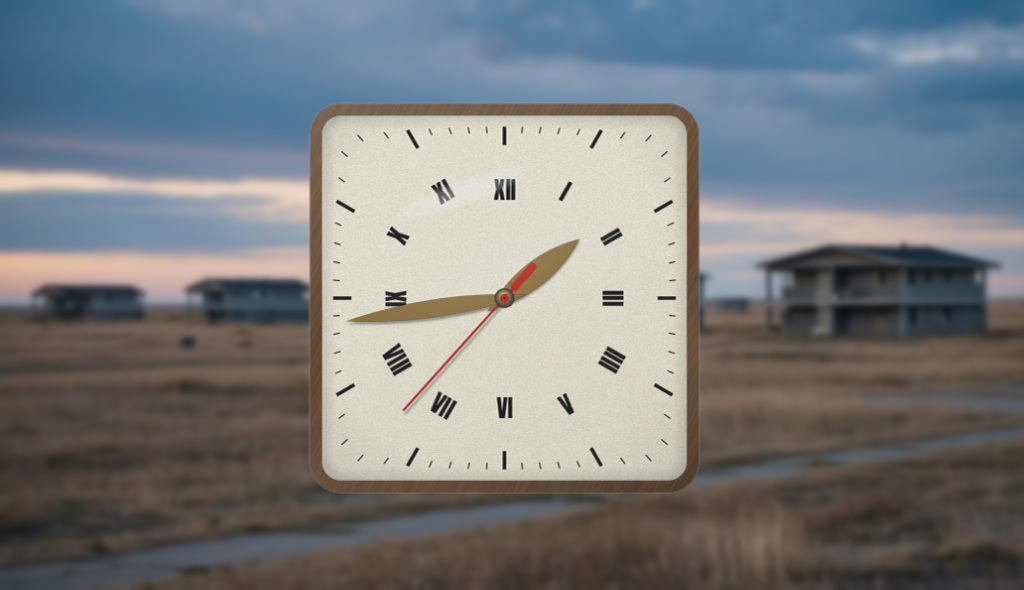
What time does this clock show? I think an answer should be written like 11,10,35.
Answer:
1,43,37
